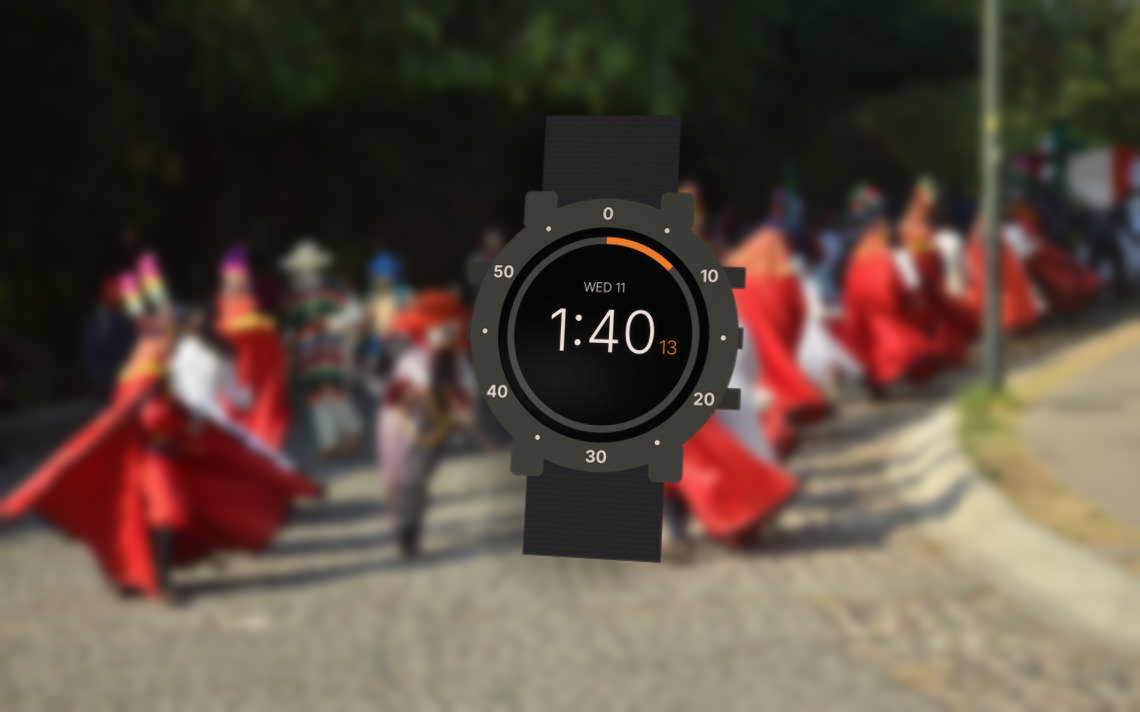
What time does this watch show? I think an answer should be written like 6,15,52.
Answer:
1,40,13
